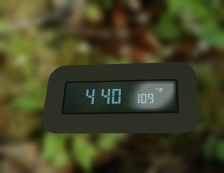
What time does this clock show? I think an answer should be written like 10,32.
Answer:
4,40
